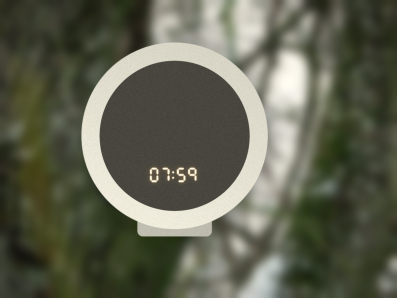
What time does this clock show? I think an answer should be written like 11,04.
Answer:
7,59
